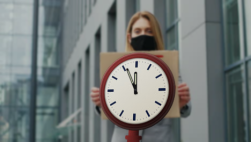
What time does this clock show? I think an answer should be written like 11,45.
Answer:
11,56
